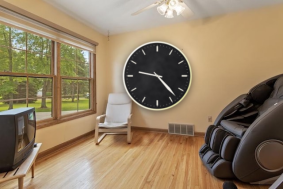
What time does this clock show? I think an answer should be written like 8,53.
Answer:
9,23
